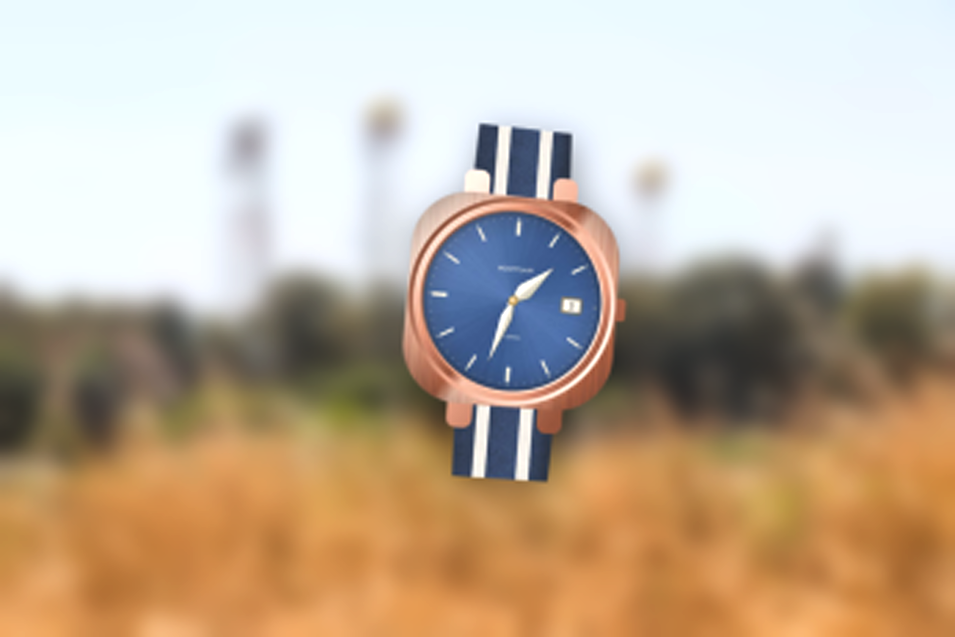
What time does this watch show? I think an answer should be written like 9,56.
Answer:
1,33
